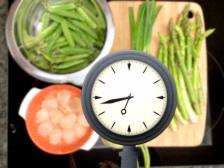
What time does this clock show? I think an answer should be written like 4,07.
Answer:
6,43
